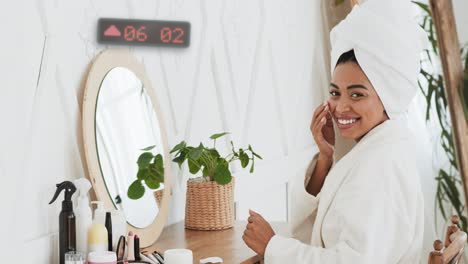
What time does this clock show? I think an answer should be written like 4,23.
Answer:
6,02
